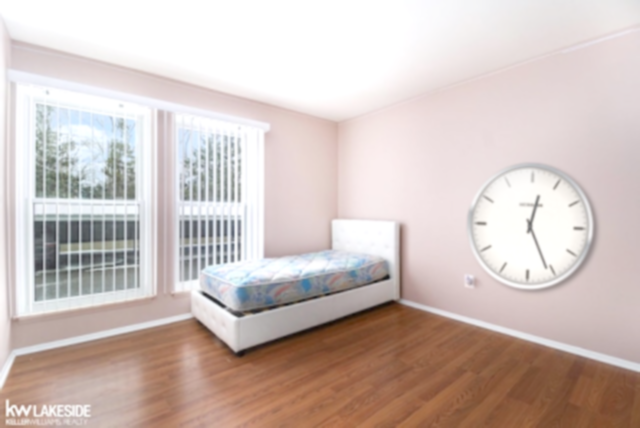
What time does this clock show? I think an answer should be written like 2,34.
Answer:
12,26
